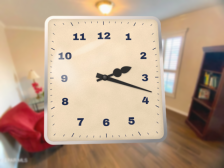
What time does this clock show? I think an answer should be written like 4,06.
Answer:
2,18
